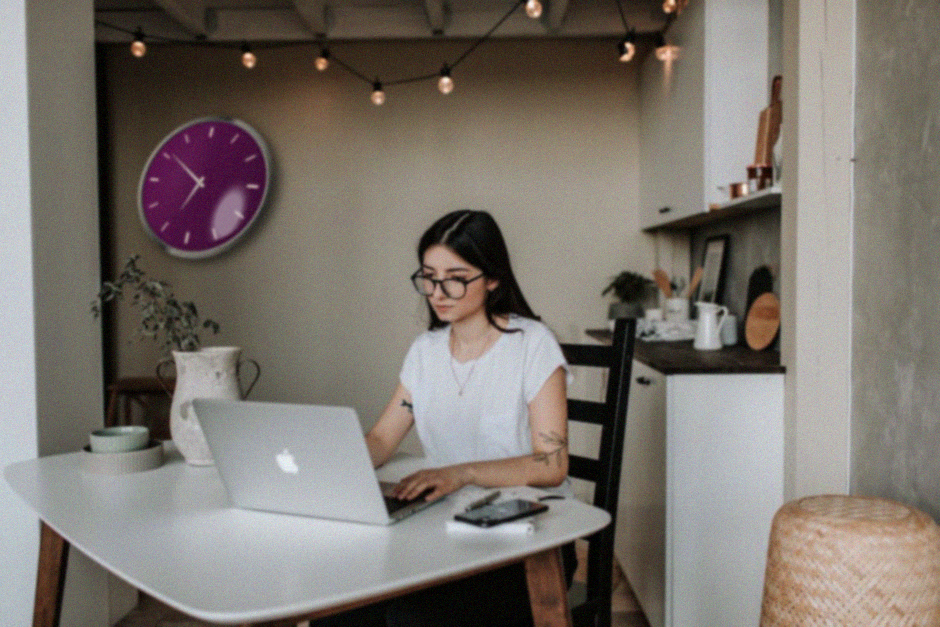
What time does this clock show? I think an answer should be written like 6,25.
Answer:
6,51
